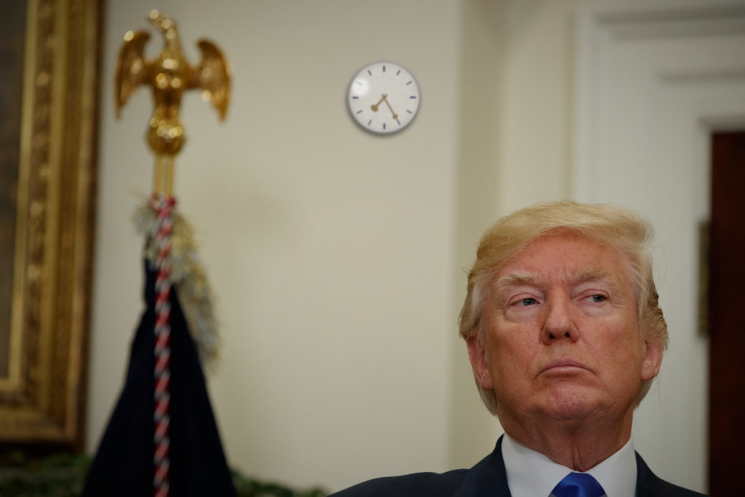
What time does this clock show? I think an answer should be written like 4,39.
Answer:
7,25
